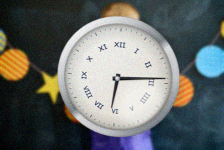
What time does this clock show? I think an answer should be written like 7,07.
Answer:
6,14
